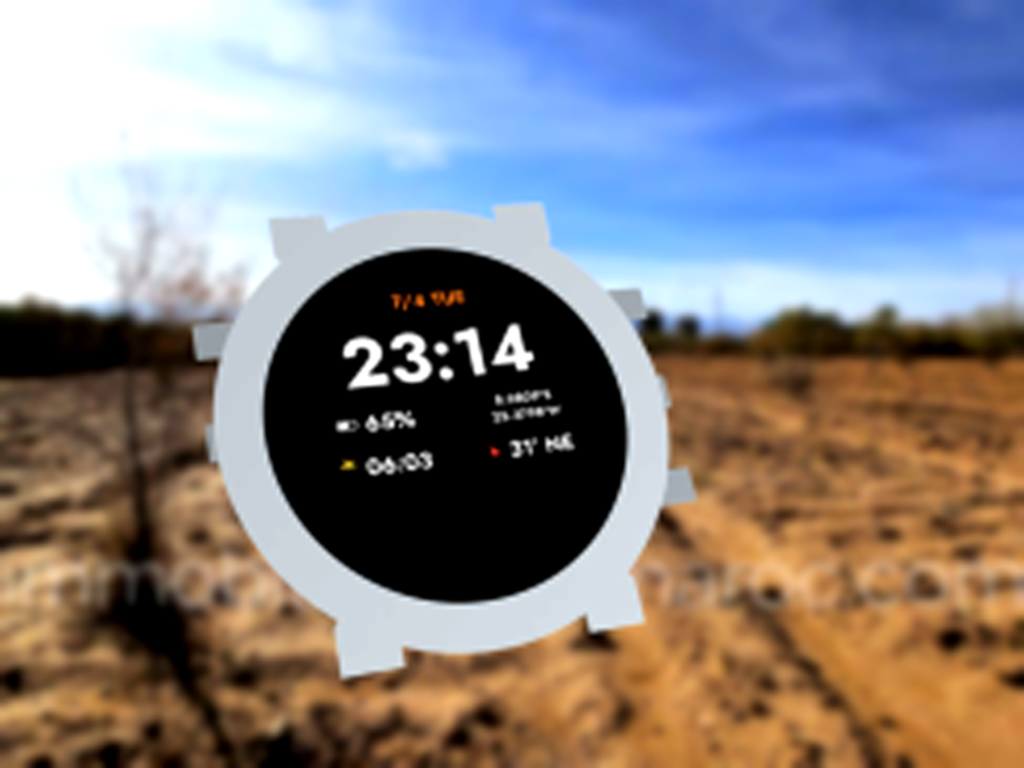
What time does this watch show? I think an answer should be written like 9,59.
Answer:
23,14
